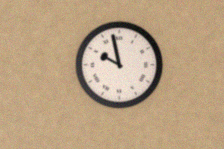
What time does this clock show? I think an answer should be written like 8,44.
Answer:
9,58
